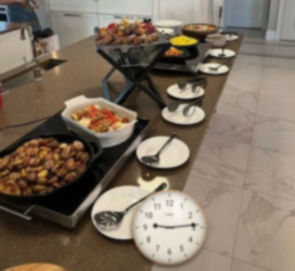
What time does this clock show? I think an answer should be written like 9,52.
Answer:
9,14
